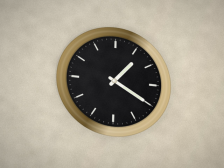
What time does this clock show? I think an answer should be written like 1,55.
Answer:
1,20
